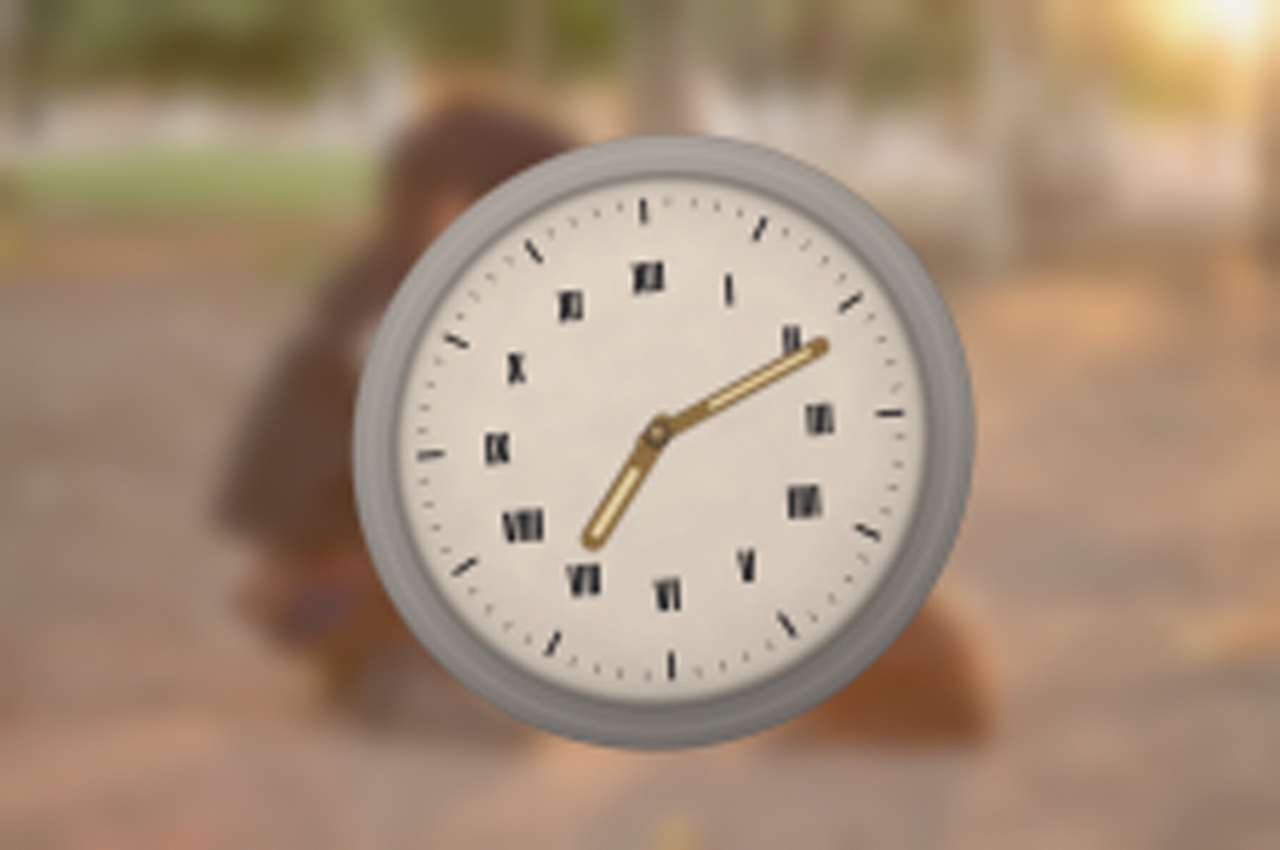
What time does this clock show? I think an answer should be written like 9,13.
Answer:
7,11
